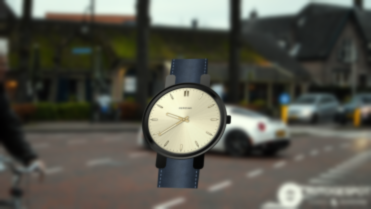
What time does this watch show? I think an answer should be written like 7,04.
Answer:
9,39
